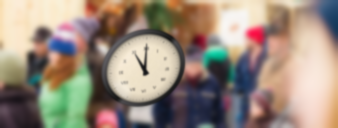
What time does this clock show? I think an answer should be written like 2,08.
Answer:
11,00
